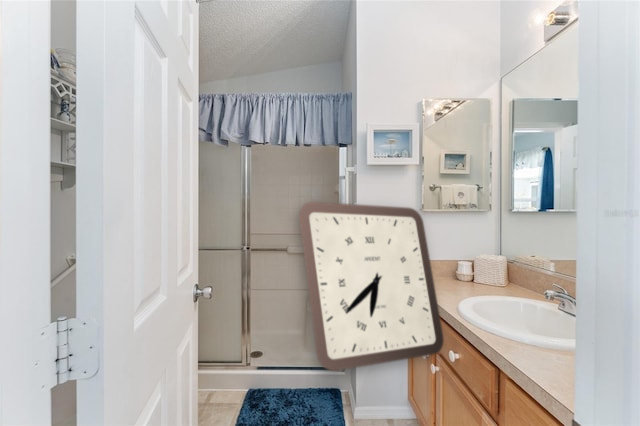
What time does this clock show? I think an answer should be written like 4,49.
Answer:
6,39
